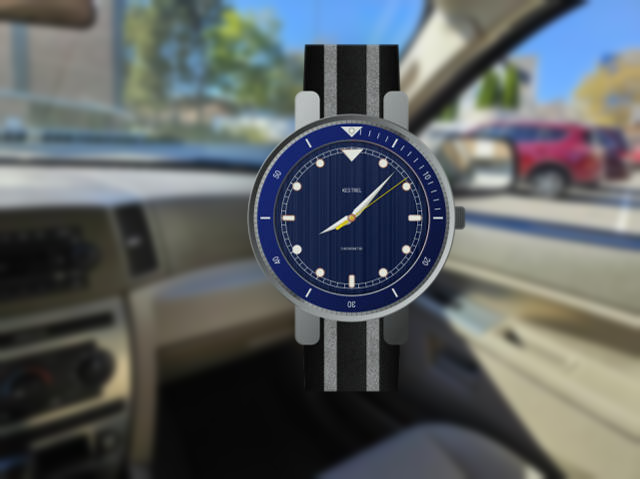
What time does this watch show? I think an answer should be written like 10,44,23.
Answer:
8,07,09
